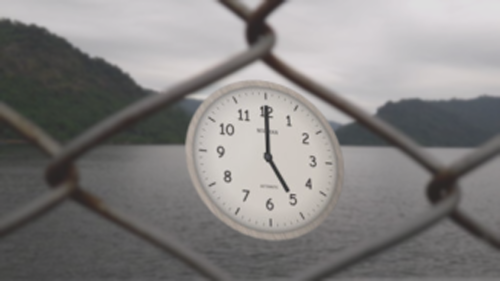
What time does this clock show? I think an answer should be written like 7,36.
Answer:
5,00
